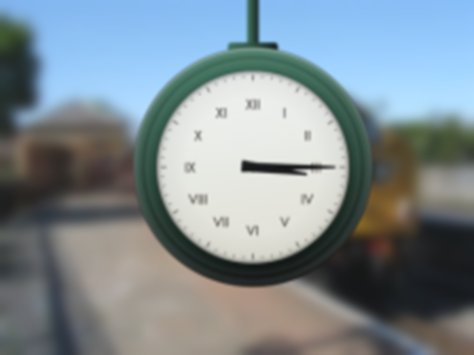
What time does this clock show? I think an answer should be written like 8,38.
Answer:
3,15
